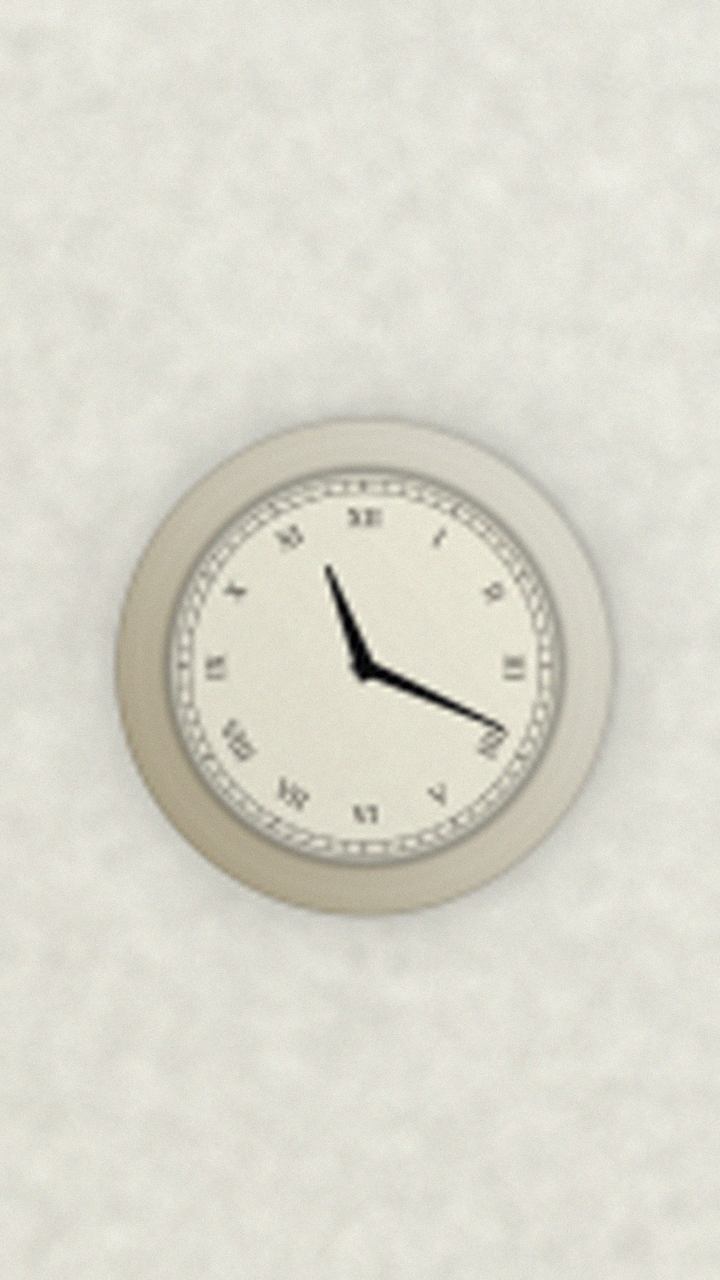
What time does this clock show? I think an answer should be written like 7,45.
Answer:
11,19
